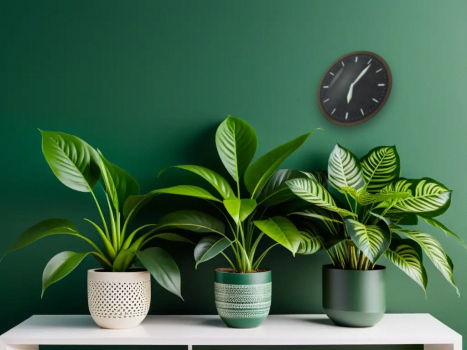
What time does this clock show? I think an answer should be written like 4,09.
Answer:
6,06
